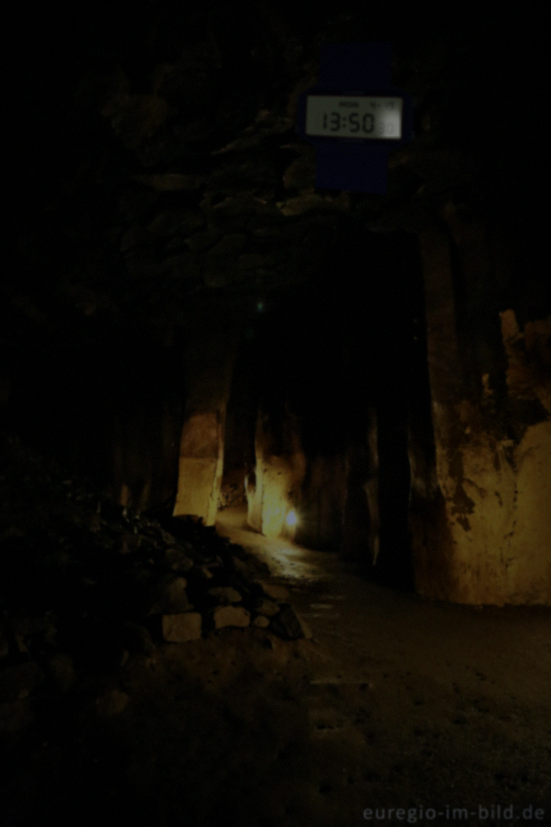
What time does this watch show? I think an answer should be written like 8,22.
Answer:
13,50
